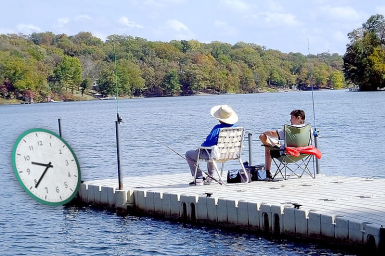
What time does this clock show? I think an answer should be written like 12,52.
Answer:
9,39
